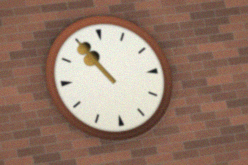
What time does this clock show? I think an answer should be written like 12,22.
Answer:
10,55
